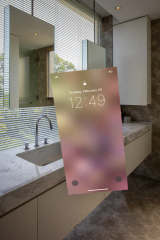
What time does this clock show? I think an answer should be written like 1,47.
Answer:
12,49
